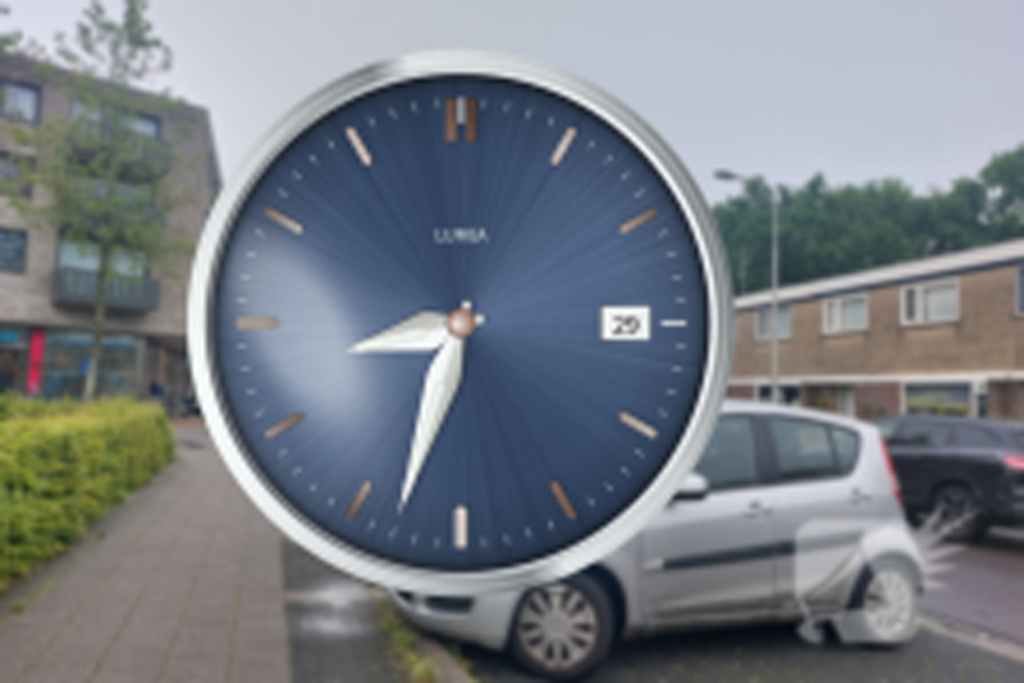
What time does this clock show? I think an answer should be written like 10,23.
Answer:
8,33
